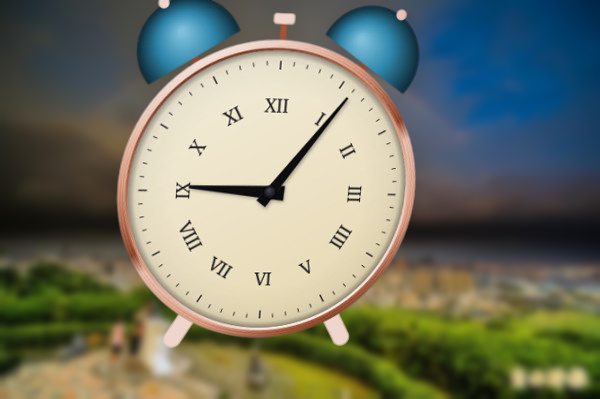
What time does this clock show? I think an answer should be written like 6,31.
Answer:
9,06
